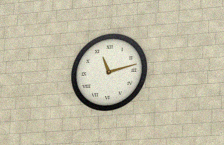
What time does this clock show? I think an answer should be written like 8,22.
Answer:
11,13
